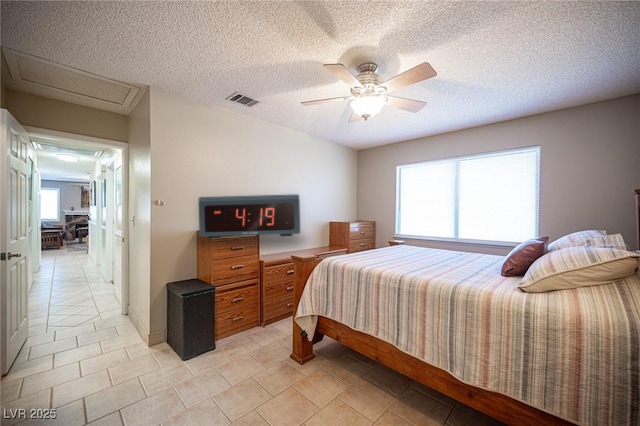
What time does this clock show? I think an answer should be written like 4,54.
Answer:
4,19
